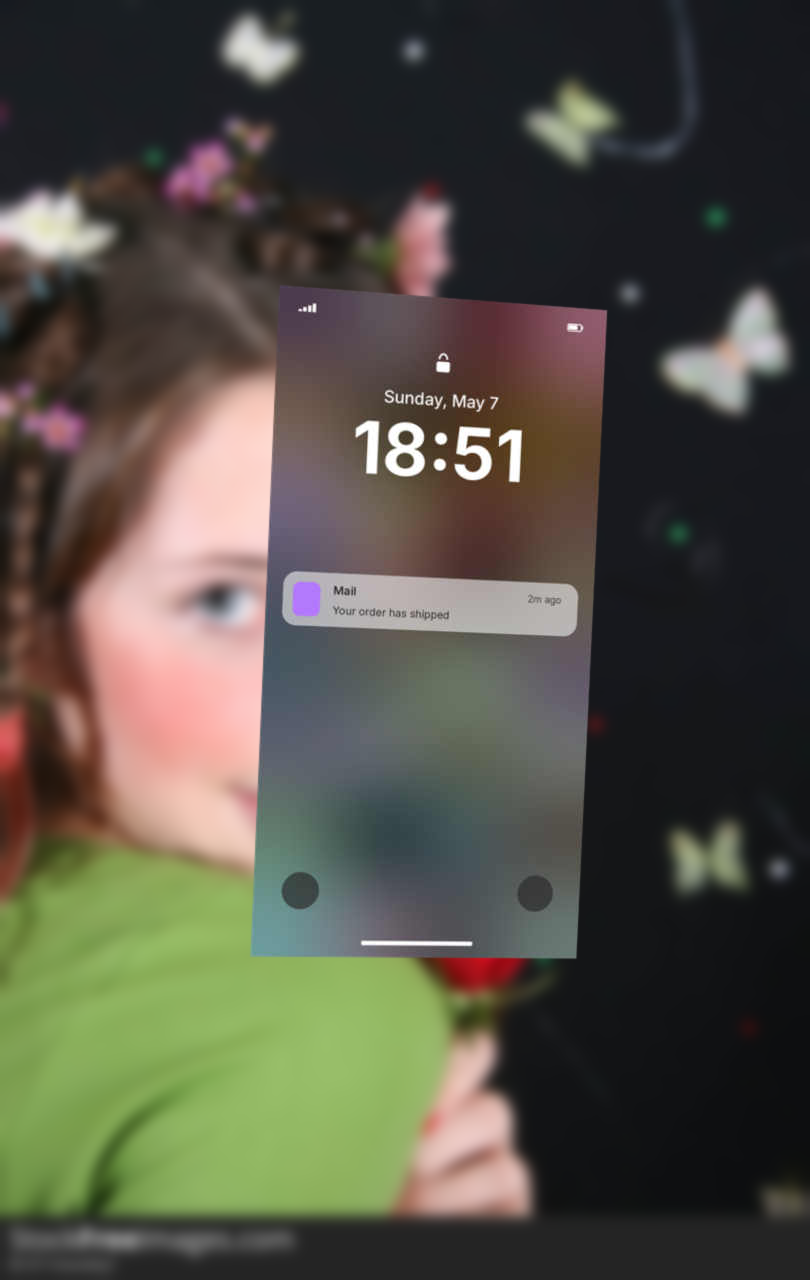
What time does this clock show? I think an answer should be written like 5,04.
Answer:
18,51
